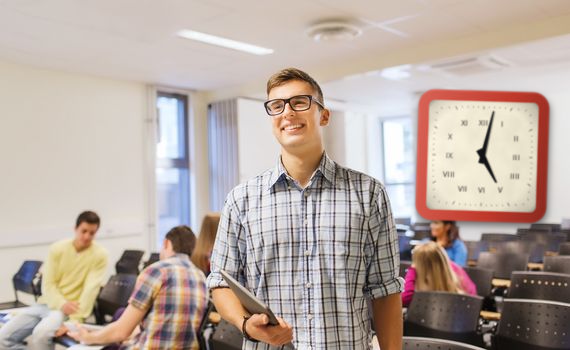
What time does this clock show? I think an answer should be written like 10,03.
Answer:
5,02
